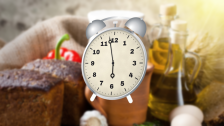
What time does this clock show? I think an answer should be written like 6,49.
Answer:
5,58
